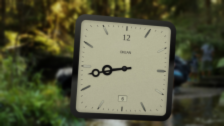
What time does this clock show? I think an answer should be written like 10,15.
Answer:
8,43
